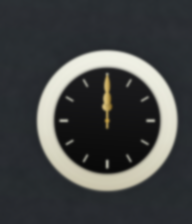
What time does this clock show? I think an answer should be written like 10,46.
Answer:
12,00
